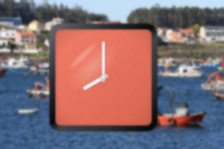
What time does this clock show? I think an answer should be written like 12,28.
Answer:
8,00
